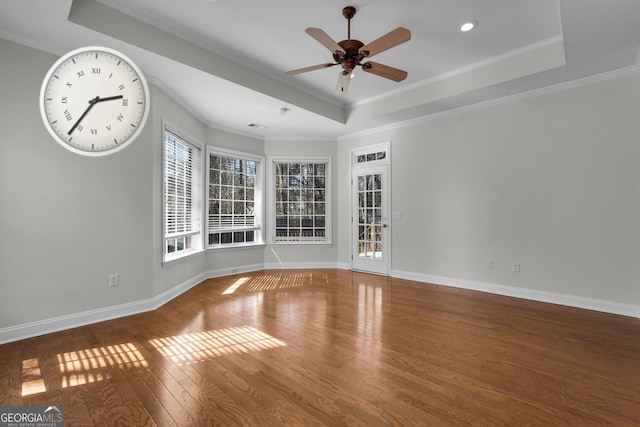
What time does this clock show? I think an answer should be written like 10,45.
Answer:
2,36
